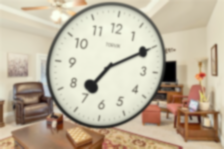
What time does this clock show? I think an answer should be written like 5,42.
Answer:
7,10
